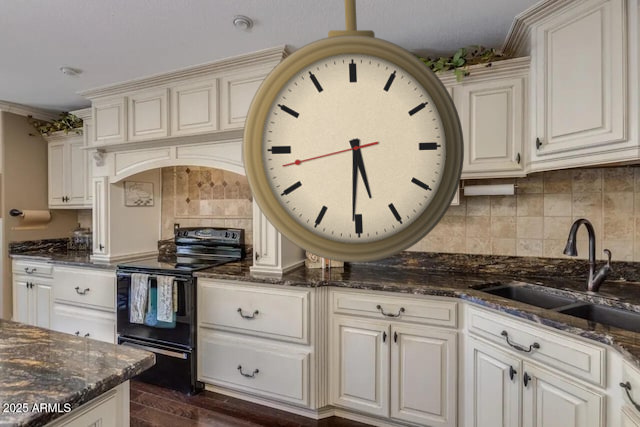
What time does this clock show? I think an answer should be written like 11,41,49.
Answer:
5,30,43
